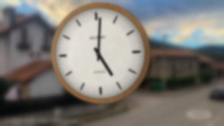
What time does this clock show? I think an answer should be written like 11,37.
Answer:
5,01
